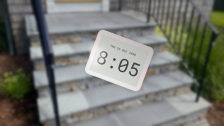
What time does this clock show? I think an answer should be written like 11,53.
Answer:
8,05
